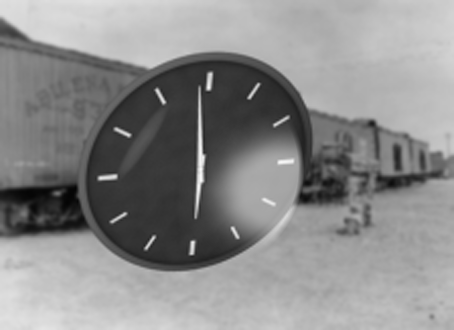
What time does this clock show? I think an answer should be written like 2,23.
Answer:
5,59
